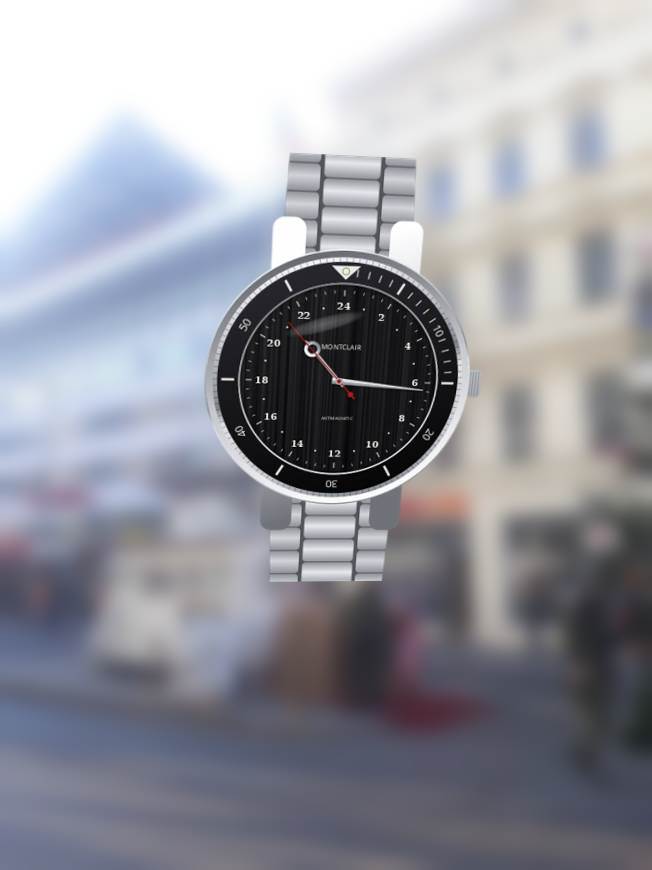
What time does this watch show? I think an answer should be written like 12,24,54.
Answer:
21,15,53
